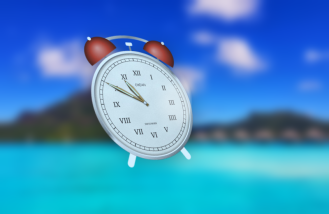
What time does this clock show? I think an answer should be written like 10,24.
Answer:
10,50
